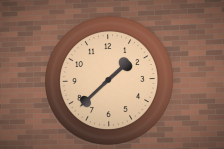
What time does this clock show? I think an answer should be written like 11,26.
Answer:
1,38
